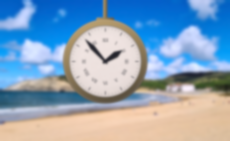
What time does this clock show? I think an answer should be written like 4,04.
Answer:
1,53
